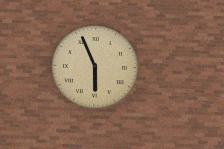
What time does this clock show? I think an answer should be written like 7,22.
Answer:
5,56
